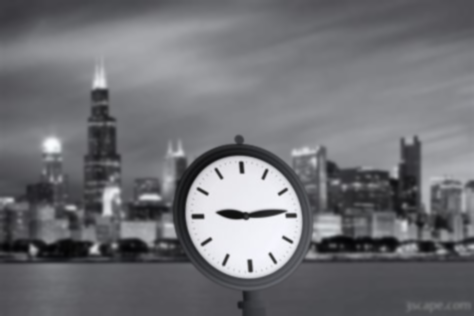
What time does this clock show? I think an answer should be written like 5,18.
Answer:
9,14
